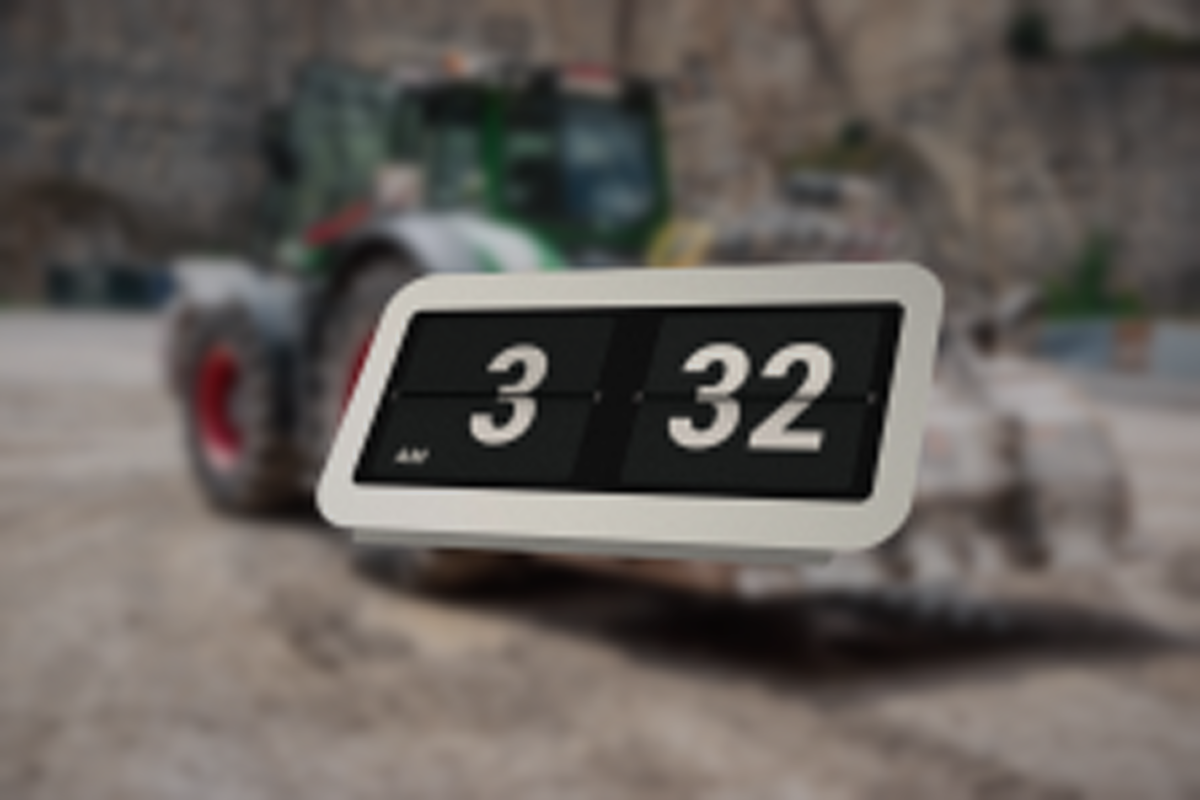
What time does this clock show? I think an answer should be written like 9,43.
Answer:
3,32
